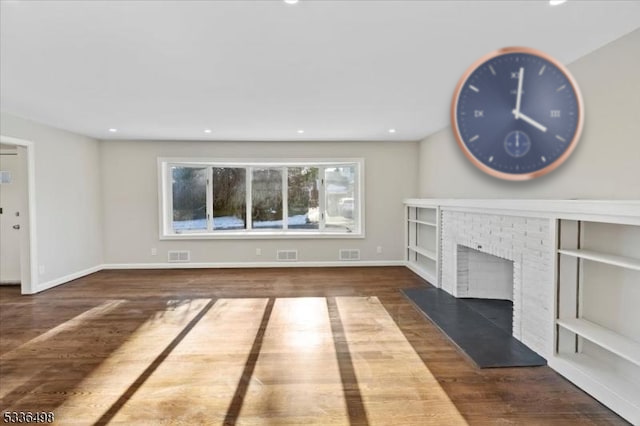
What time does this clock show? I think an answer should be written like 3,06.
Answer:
4,01
